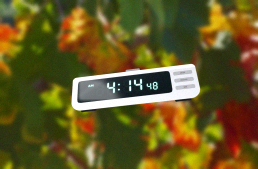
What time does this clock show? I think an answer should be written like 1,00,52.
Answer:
4,14,48
